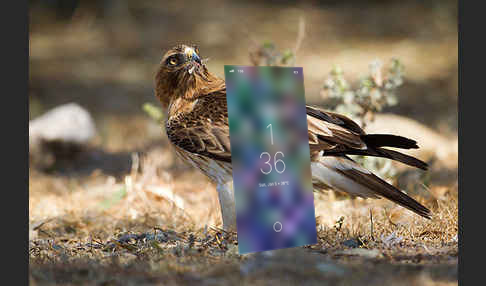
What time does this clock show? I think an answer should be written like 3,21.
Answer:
1,36
